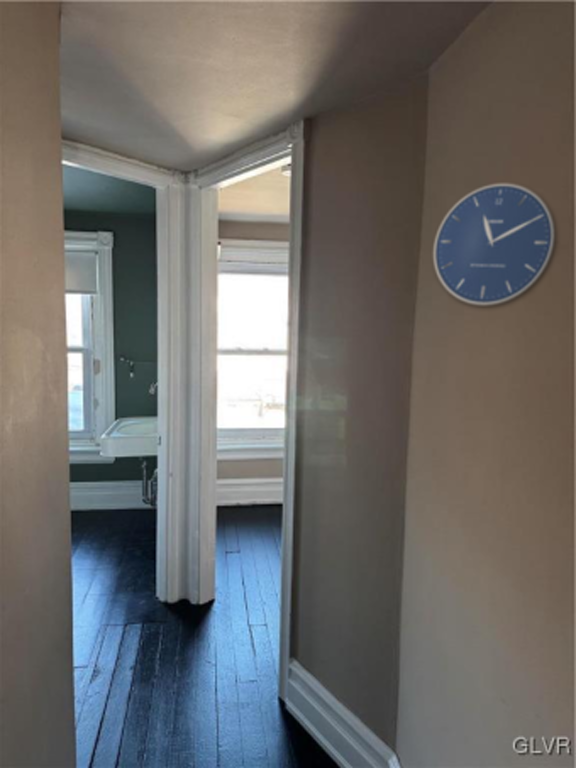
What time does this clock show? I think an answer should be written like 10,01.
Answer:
11,10
